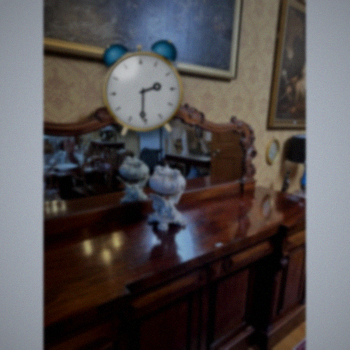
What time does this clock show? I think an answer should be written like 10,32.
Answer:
2,31
